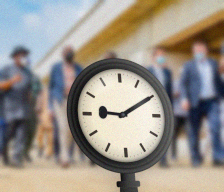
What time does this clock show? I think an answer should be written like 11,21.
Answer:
9,10
